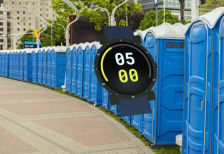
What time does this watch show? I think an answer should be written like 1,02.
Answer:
5,00
